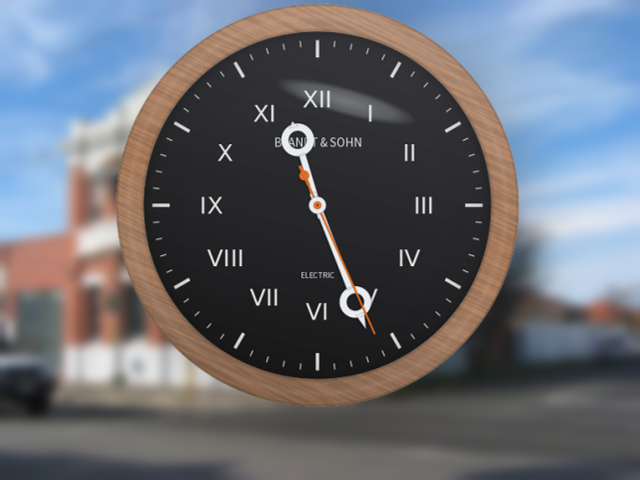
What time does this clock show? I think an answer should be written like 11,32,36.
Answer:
11,26,26
